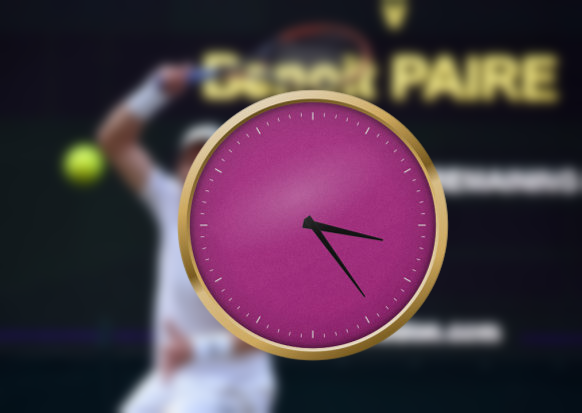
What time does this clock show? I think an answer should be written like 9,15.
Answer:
3,24
